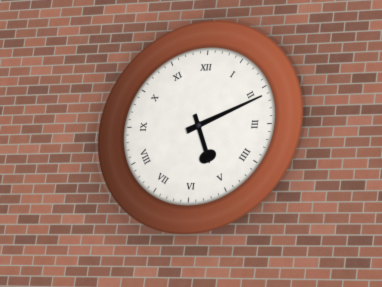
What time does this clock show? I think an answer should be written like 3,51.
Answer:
5,11
